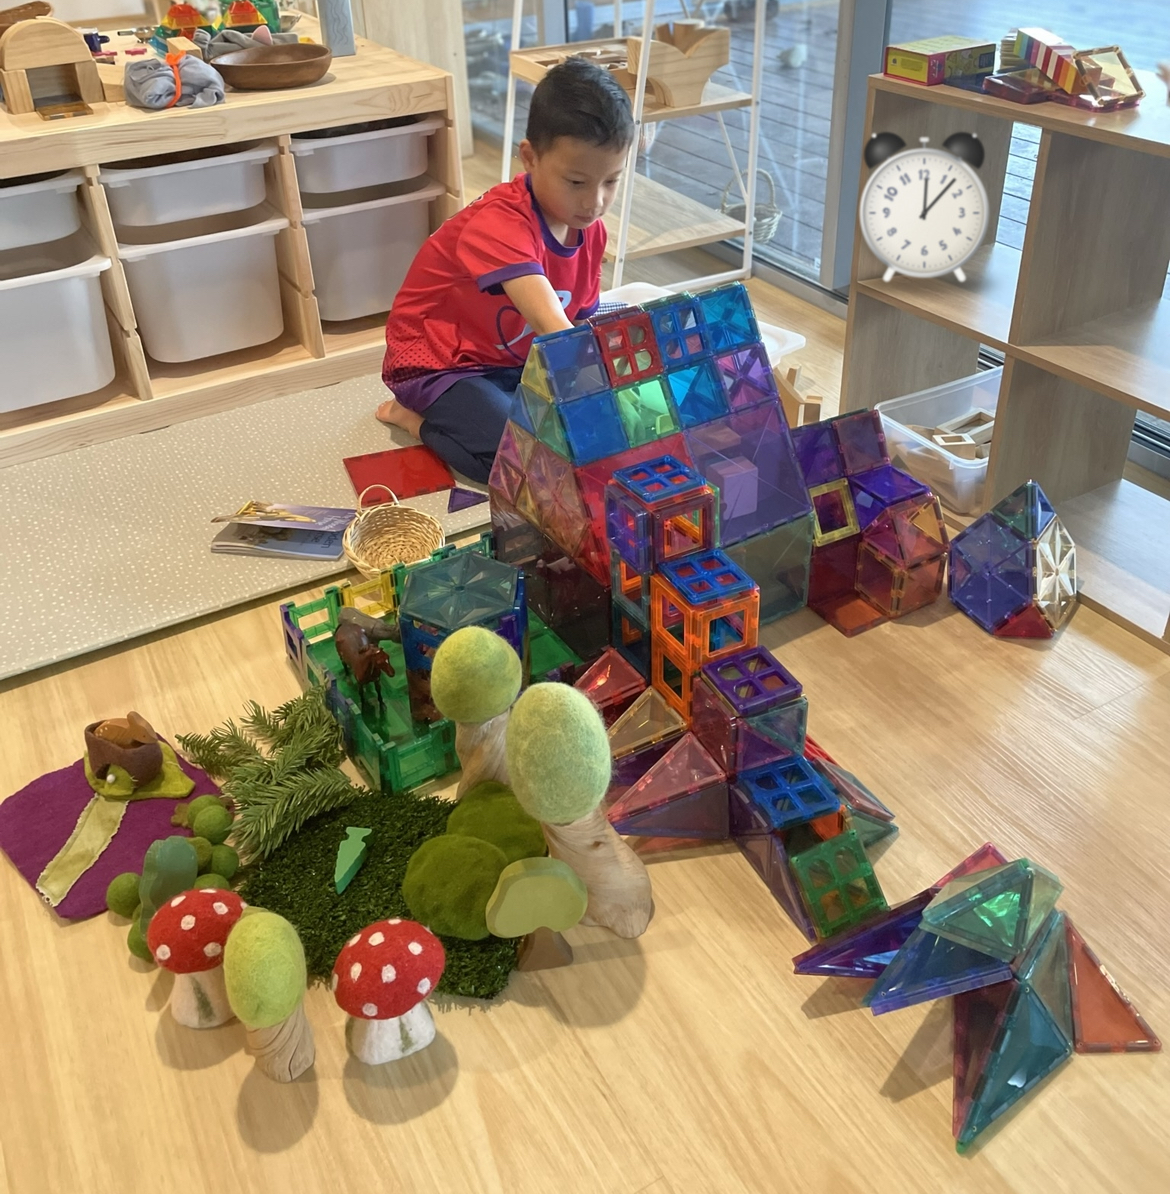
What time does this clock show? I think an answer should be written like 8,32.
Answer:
12,07
